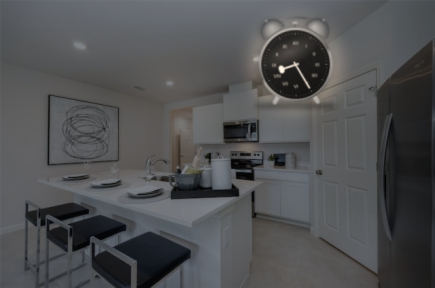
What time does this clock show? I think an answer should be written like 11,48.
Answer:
8,25
